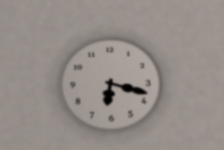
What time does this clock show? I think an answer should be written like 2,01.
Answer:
6,18
